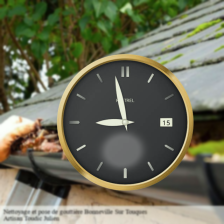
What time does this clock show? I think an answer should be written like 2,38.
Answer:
8,58
